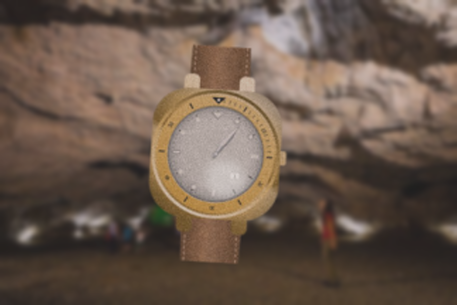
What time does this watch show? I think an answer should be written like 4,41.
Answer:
1,06
